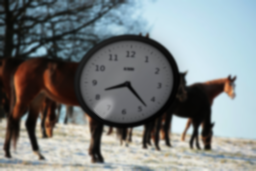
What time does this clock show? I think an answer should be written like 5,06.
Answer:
8,23
